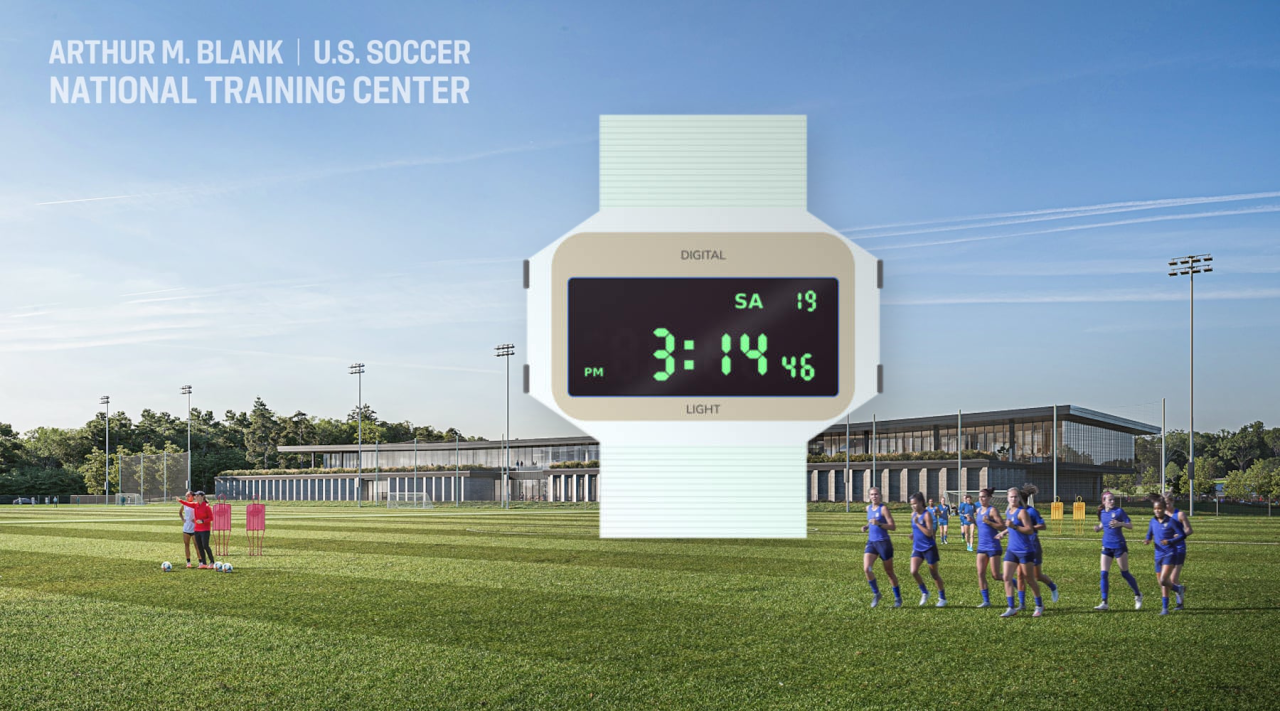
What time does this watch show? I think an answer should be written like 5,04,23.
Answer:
3,14,46
